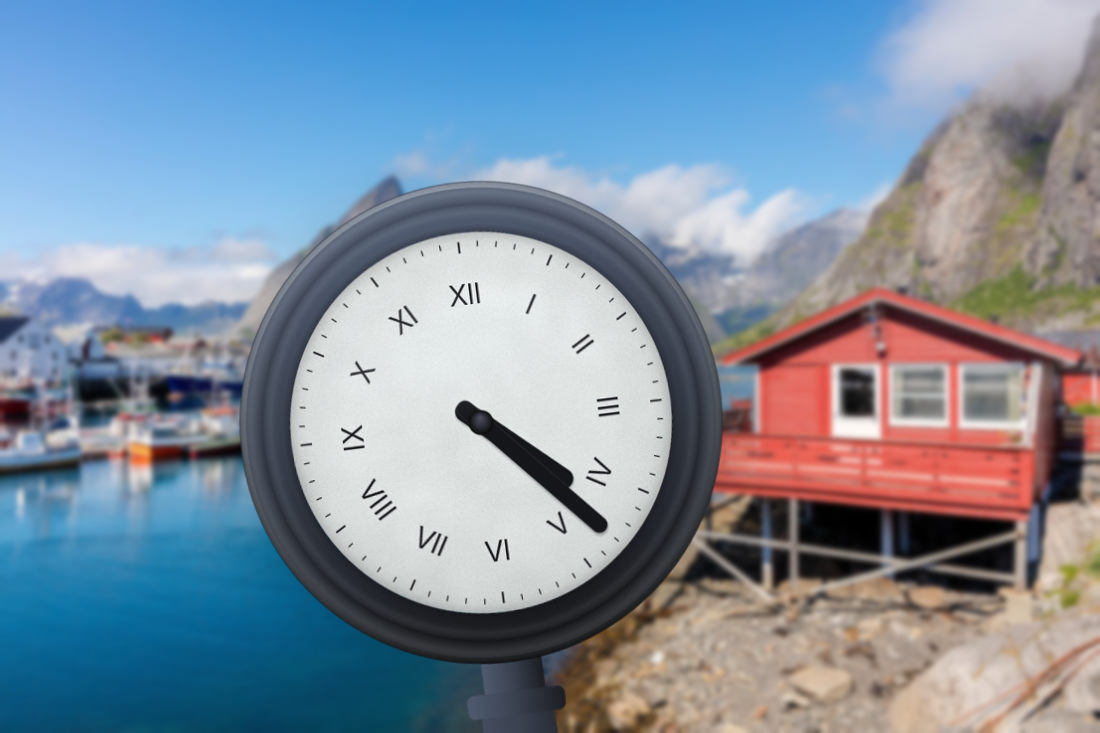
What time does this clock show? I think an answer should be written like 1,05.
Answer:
4,23
